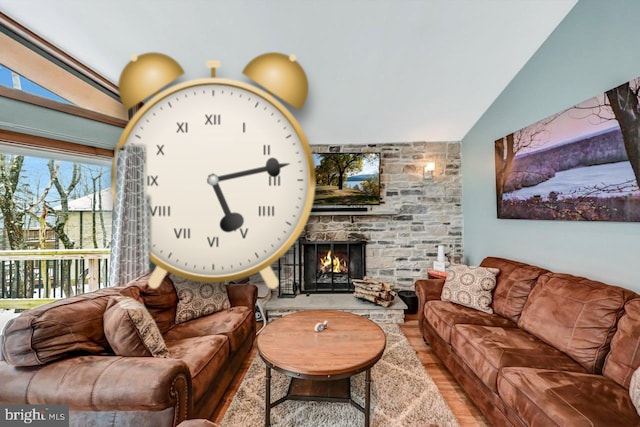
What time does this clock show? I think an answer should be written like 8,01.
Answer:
5,13
